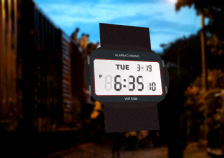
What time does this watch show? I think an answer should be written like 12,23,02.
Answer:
6,35,10
